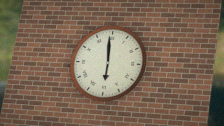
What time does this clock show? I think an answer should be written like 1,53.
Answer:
5,59
